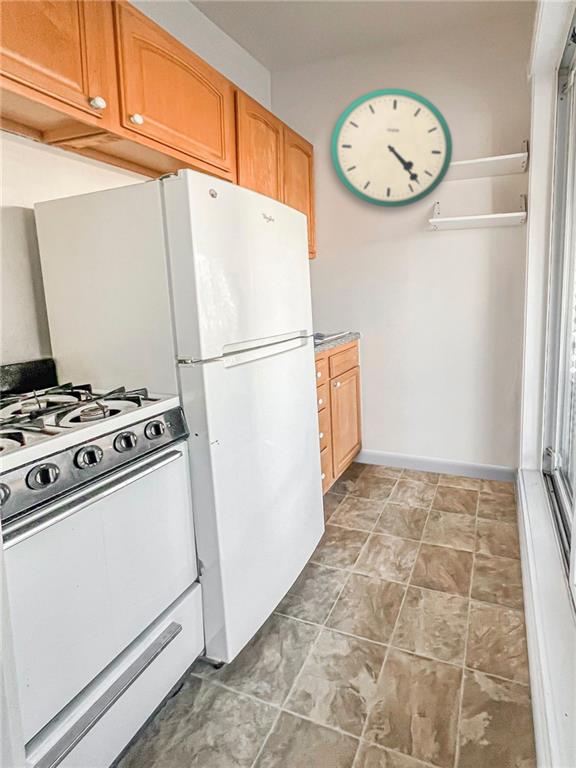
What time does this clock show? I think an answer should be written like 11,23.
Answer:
4,23
